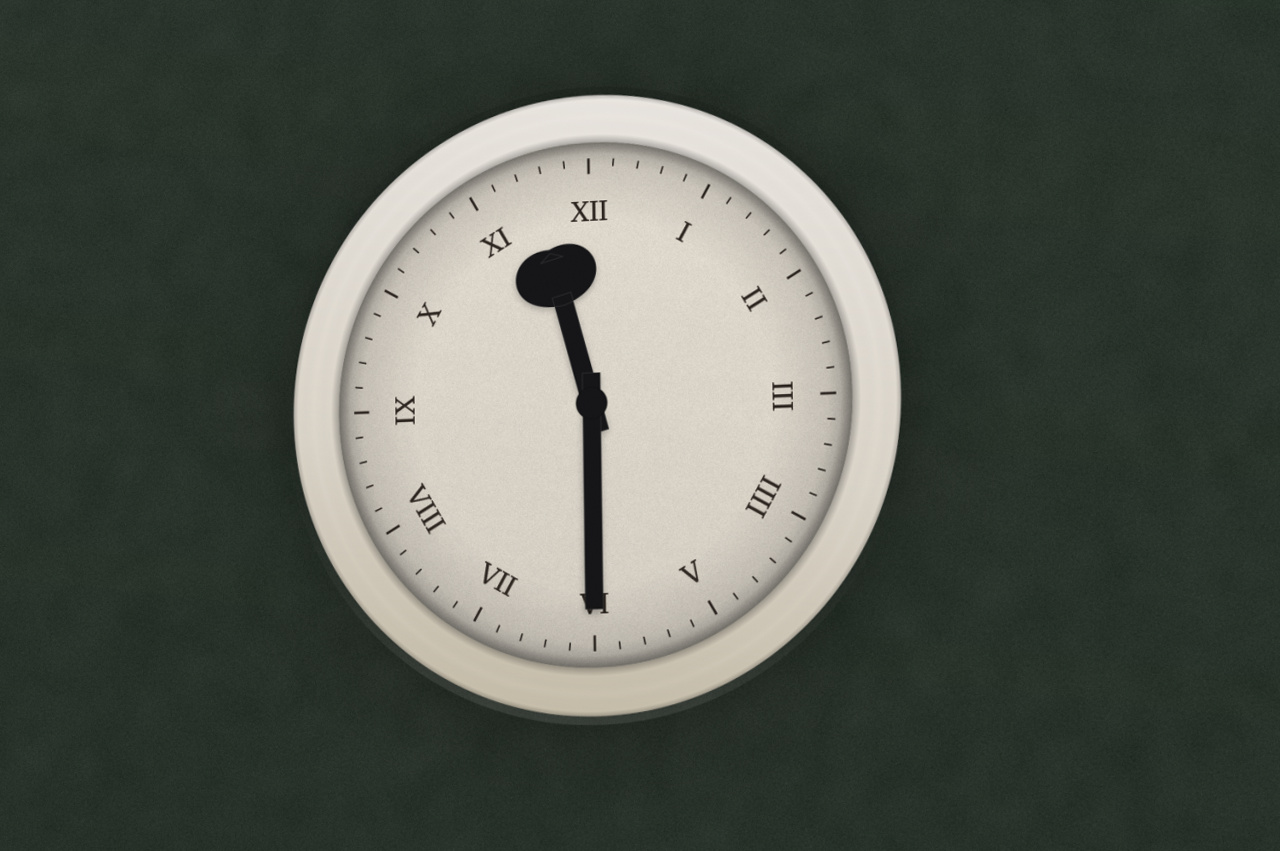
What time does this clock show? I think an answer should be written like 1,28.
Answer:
11,30
